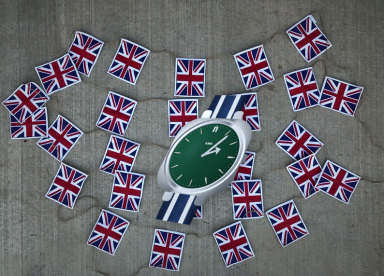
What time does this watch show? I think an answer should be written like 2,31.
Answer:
2,06
